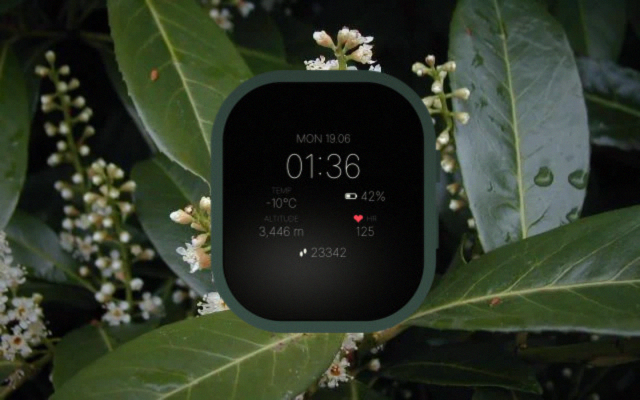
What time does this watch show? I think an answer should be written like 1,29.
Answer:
1,36
